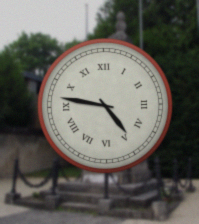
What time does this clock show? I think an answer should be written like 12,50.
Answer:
4,47
